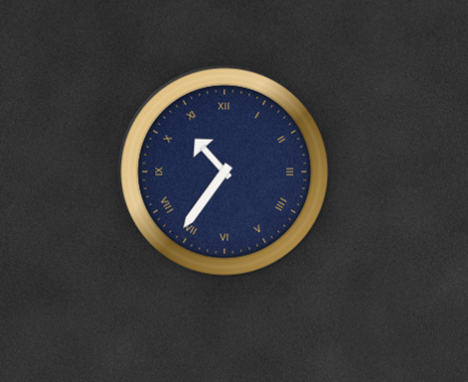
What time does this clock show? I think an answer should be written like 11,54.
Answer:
10,36
